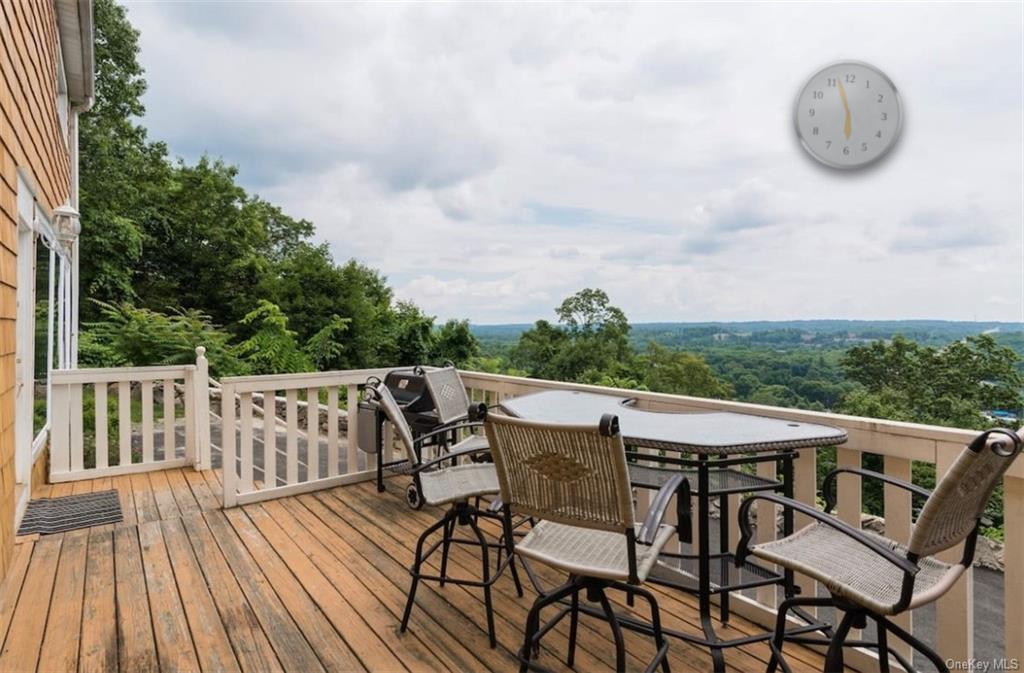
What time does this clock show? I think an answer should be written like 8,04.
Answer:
5,57
